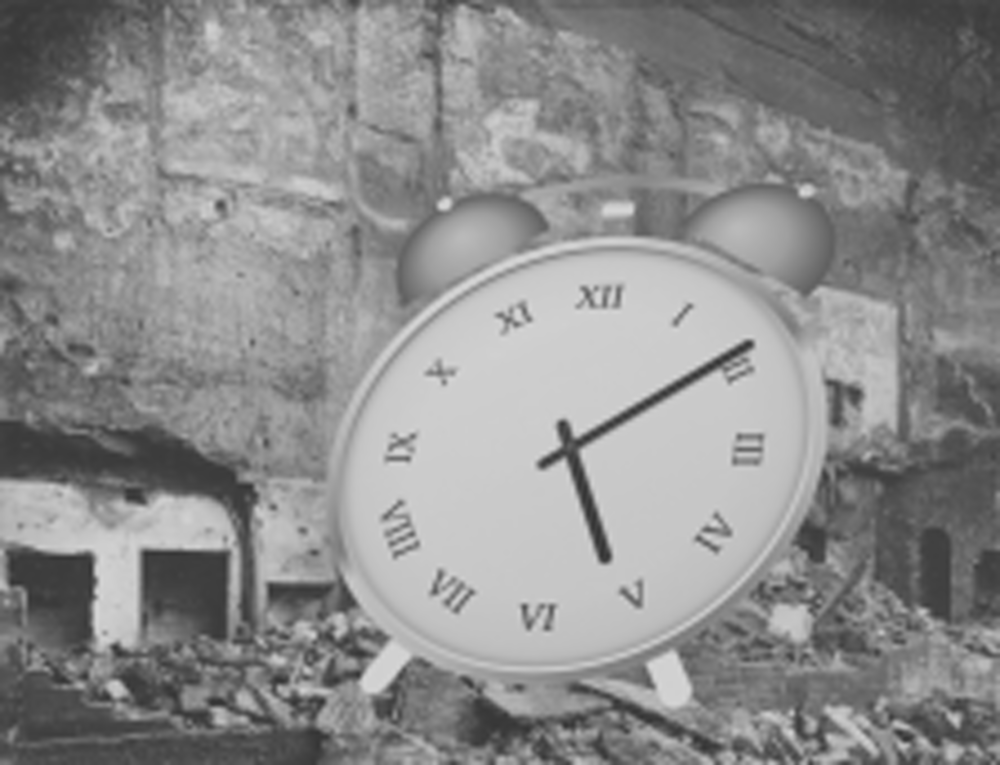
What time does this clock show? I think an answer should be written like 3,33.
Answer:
5,09
